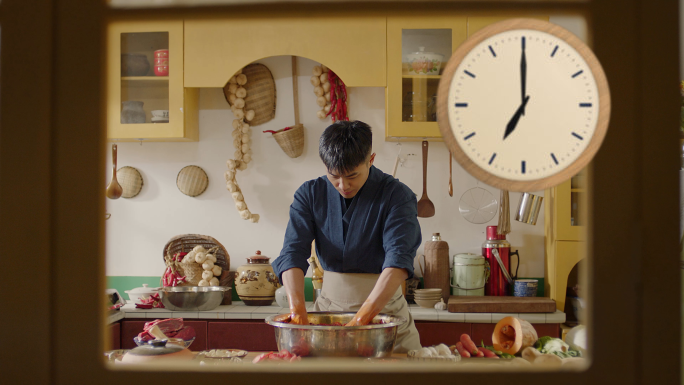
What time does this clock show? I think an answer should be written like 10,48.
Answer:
7,00
